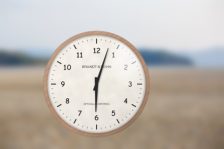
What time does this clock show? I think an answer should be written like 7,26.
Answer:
6,03
